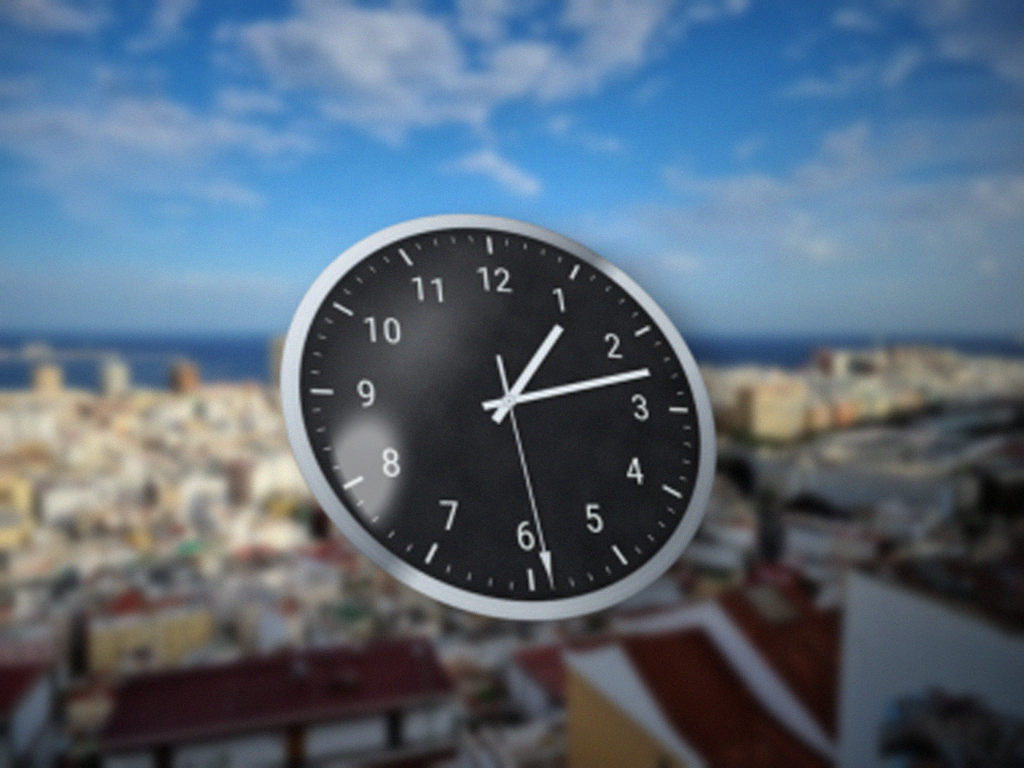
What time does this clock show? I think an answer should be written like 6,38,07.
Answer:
1,12,29
